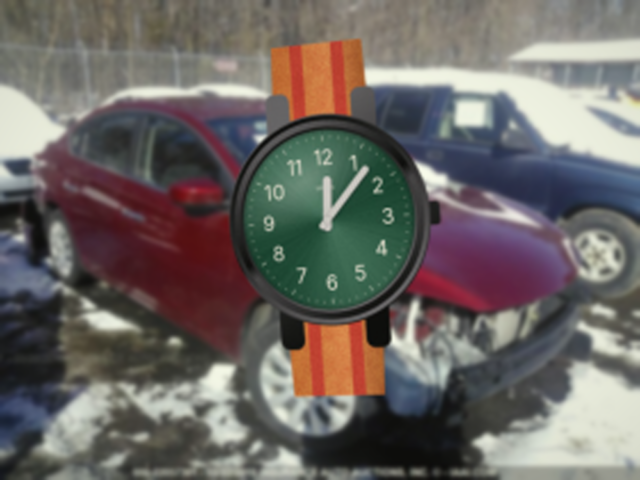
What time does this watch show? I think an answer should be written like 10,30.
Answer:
12,07
